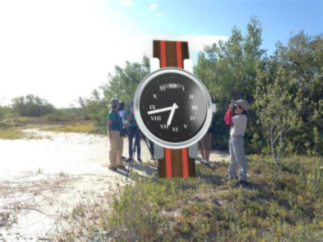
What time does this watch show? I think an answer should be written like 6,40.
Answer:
6,43
